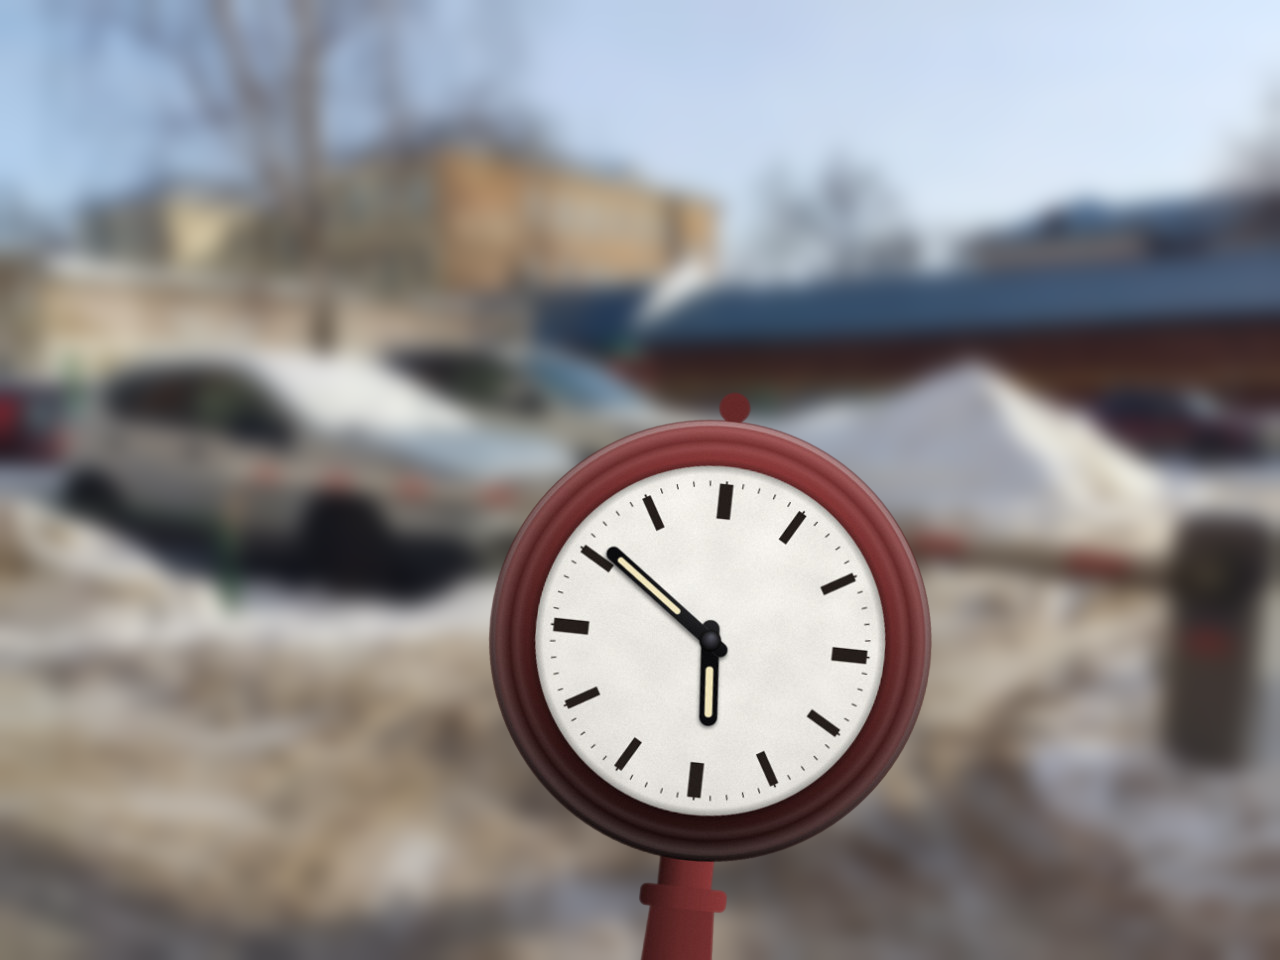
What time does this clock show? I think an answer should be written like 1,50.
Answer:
5,51
